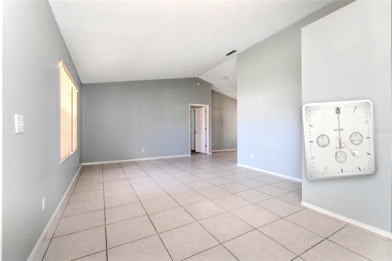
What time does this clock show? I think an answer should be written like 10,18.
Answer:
6,23
